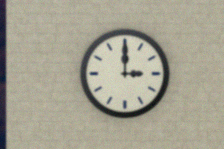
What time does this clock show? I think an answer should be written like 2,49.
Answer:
3,00
